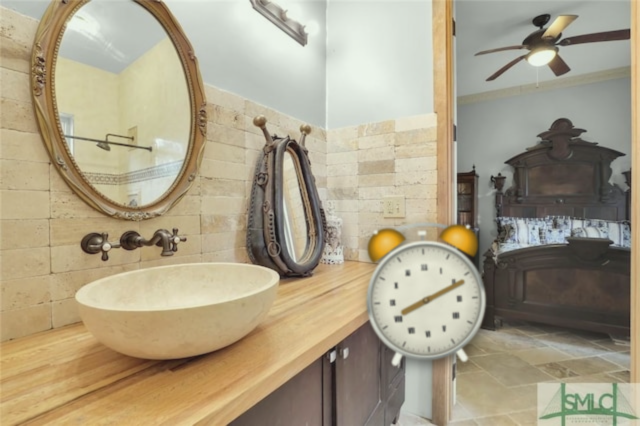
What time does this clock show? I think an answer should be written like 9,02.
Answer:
8,11
